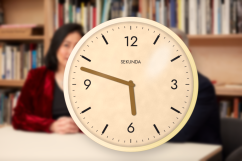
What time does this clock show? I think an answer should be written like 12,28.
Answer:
5,48
